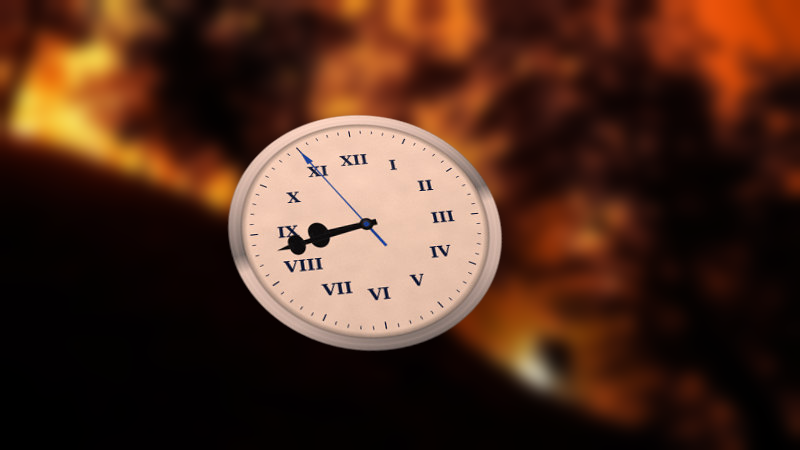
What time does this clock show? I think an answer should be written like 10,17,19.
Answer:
8,42,55
